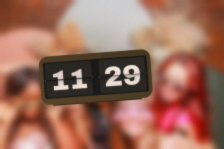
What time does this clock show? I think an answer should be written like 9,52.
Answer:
11,29
